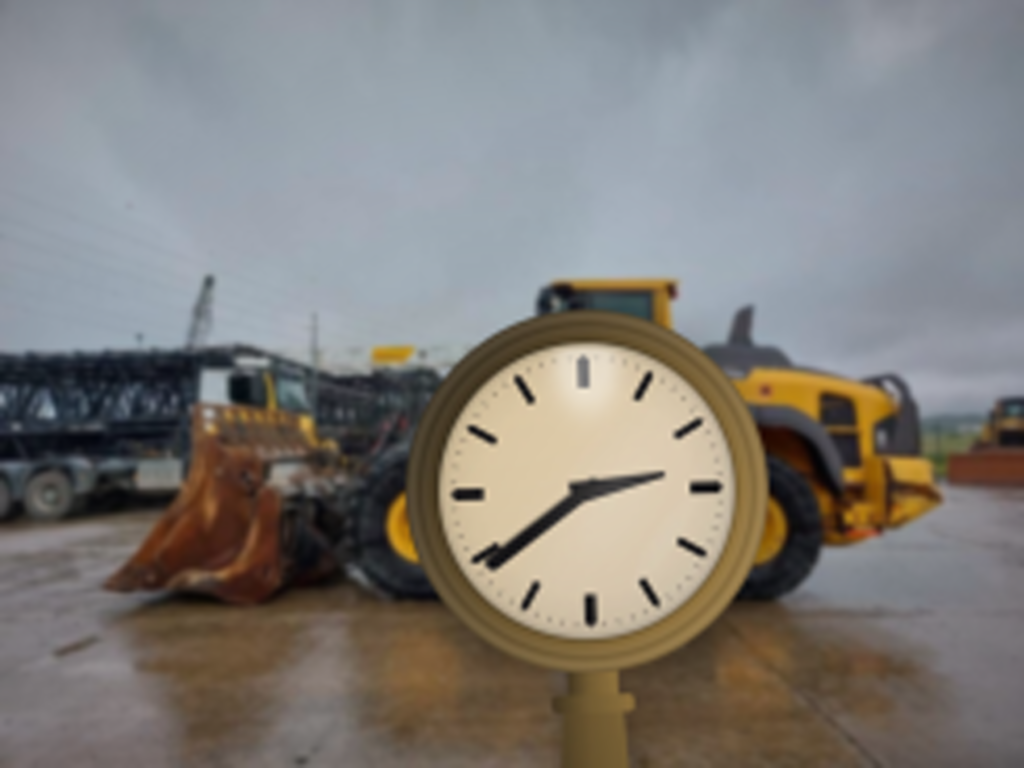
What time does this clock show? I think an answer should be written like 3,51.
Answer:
2,39
